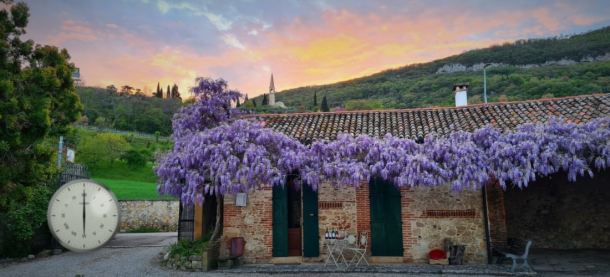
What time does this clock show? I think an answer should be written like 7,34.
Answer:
6,00
